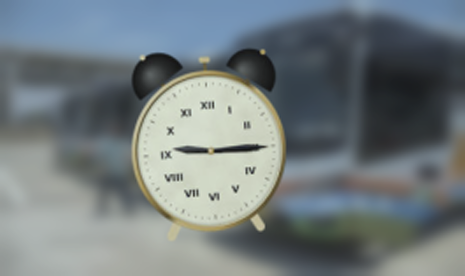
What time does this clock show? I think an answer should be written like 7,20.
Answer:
9,15
